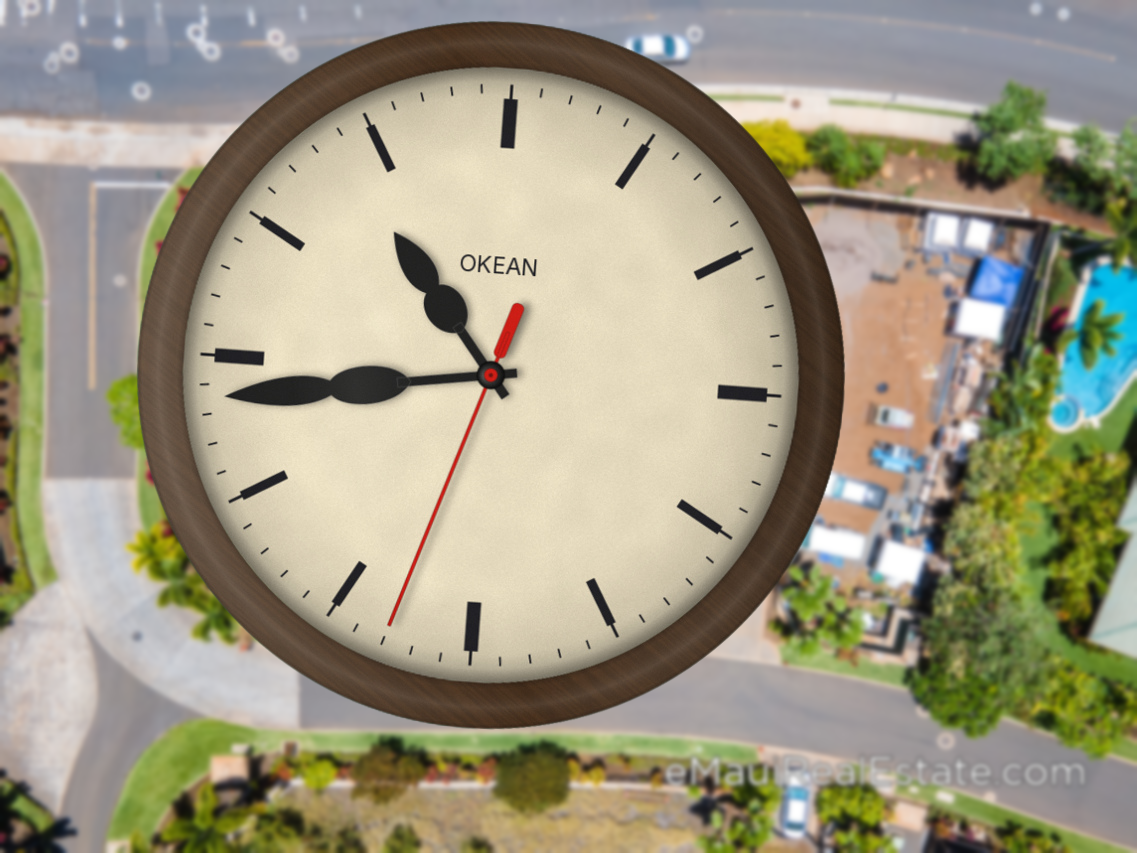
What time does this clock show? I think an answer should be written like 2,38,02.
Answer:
10,43,33
